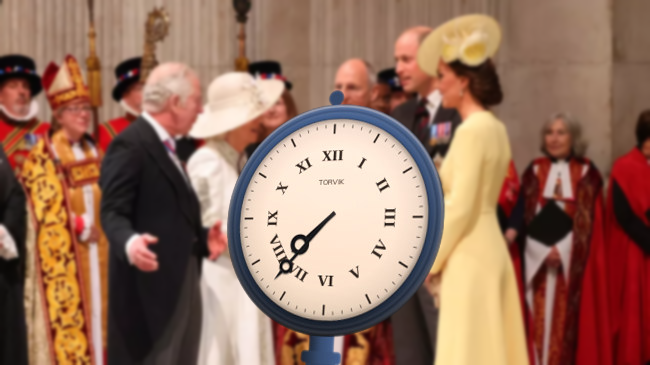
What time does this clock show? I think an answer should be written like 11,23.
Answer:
7,37
